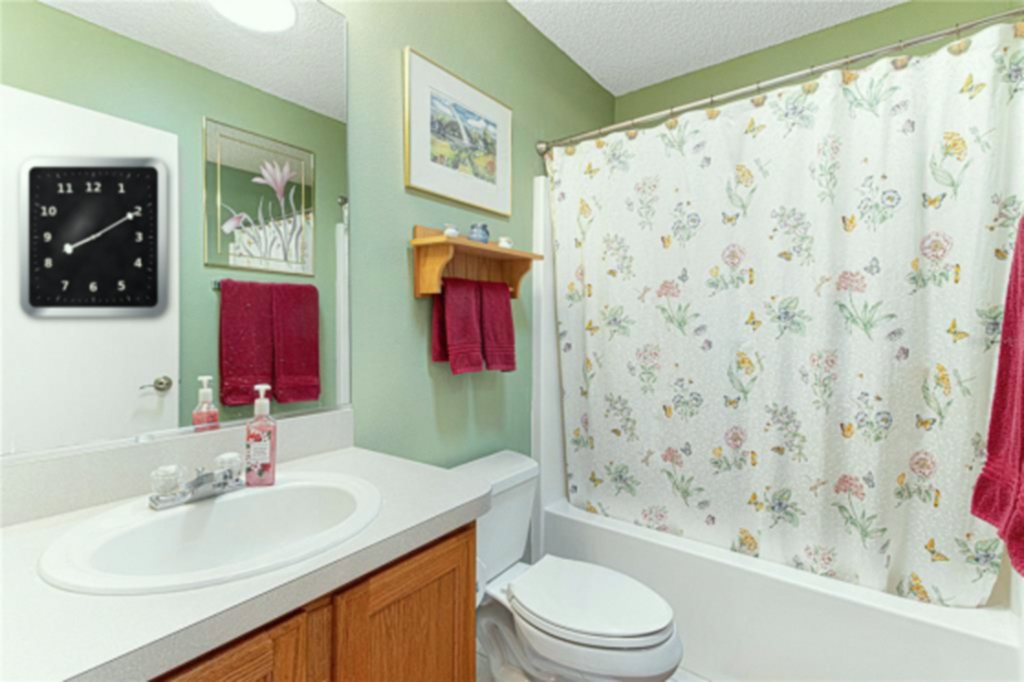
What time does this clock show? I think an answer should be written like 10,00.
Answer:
8,10
